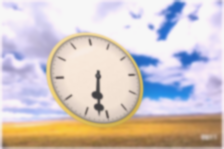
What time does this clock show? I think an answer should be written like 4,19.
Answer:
6,32
